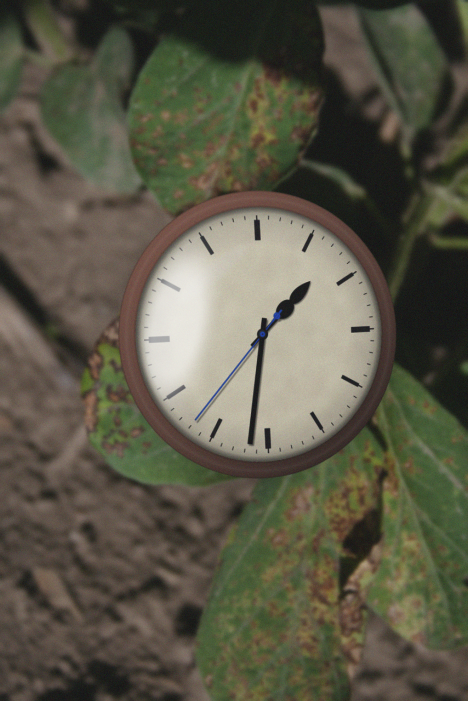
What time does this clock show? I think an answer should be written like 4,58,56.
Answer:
1,31,37
